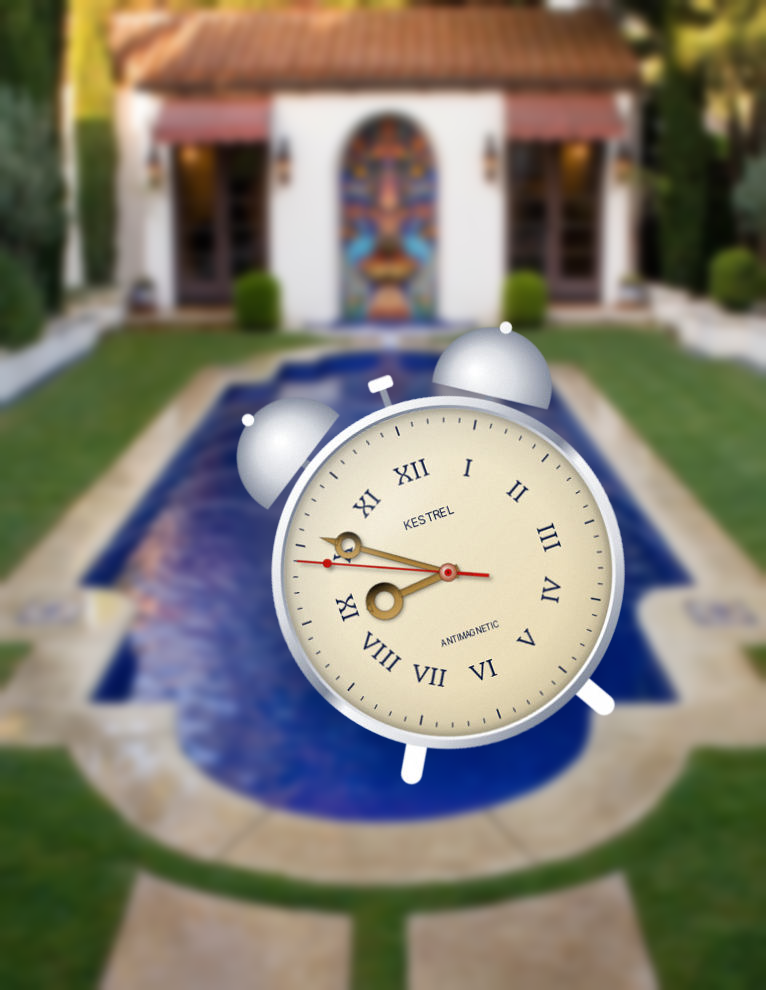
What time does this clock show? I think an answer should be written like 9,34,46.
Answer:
8,50,49
